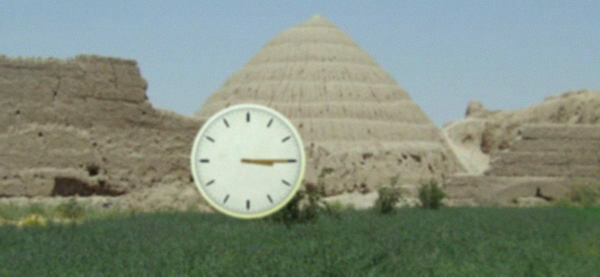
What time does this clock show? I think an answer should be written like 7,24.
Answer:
3,15
